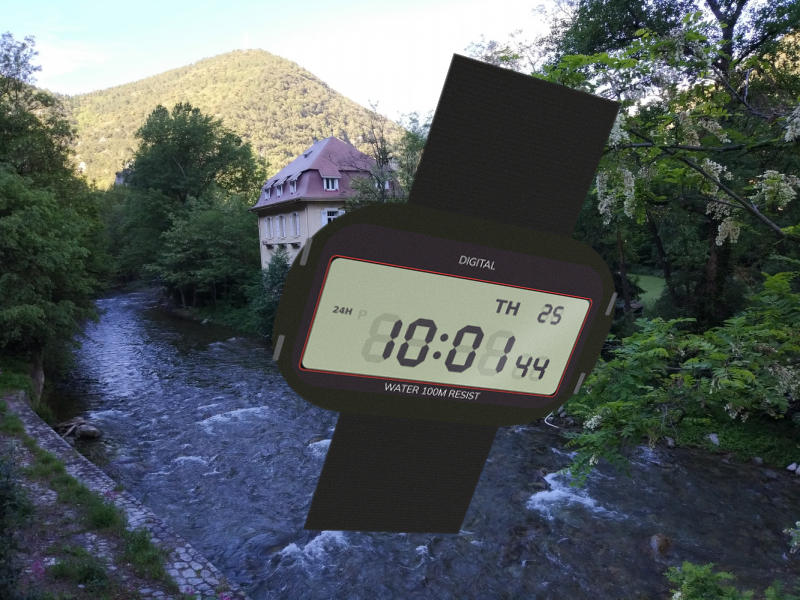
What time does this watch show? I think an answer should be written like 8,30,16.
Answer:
10,01,44
